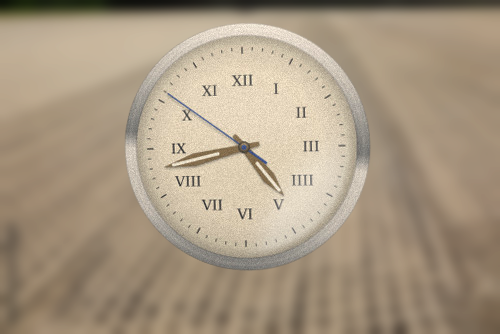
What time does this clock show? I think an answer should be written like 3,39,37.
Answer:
4,42,51
